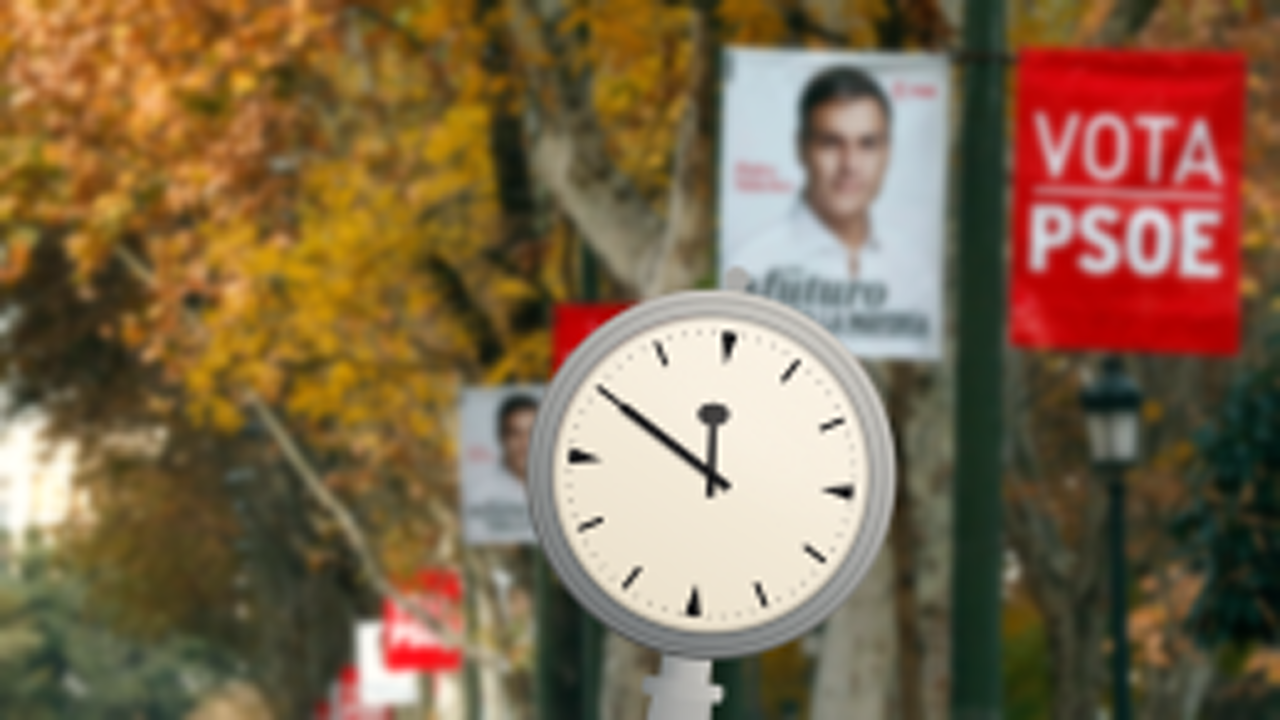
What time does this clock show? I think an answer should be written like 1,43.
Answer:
11,50
